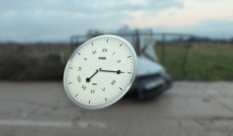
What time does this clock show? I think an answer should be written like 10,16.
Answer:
7,15
